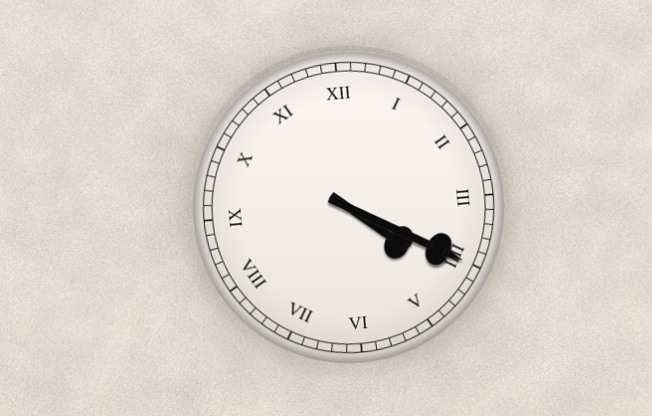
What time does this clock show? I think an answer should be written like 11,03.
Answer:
4,20
